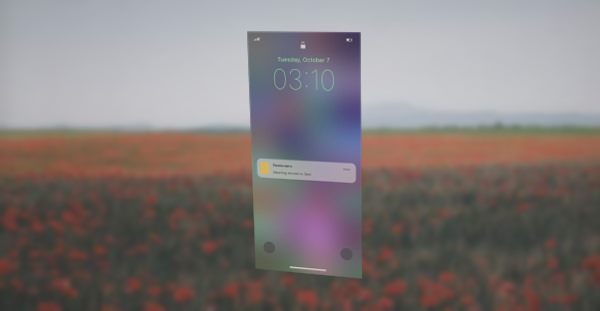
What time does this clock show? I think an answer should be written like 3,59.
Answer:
3,10
